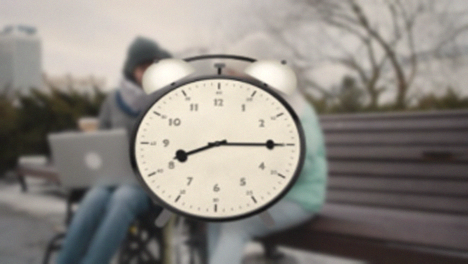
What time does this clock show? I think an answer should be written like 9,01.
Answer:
8,15
